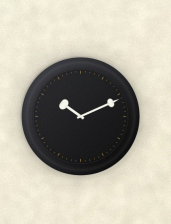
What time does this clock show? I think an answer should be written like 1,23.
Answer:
10,11
